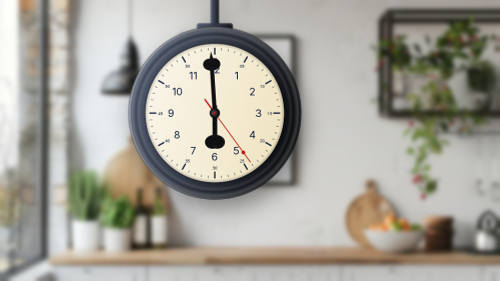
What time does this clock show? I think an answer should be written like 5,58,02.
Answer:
5,59,24
